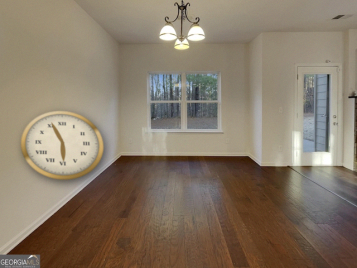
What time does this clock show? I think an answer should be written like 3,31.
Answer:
5,56
